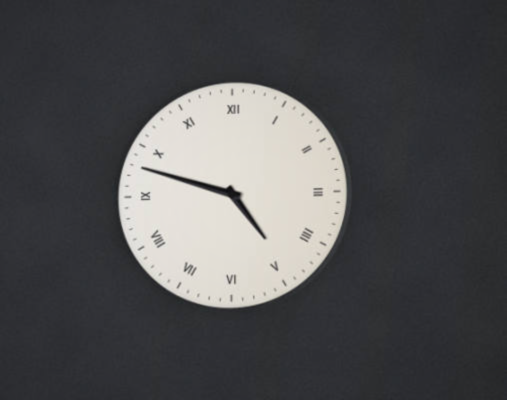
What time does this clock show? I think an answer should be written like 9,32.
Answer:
4,48
